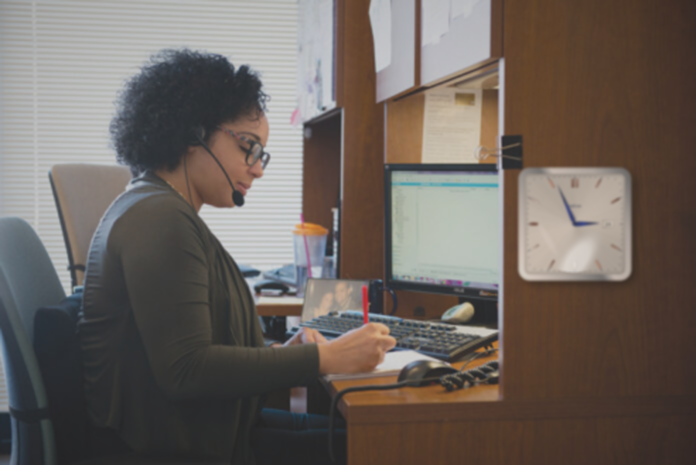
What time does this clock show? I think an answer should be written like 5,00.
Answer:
2,56
